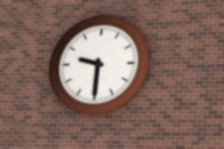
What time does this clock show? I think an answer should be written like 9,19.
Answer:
9,30
